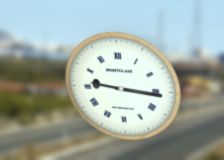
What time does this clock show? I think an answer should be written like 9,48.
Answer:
9,16
